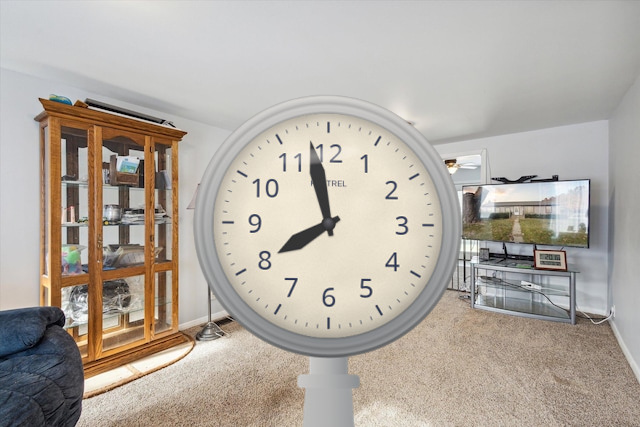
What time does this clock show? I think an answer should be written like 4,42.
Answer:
7,58
